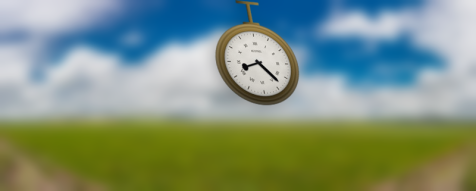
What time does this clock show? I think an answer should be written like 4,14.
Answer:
8,23
